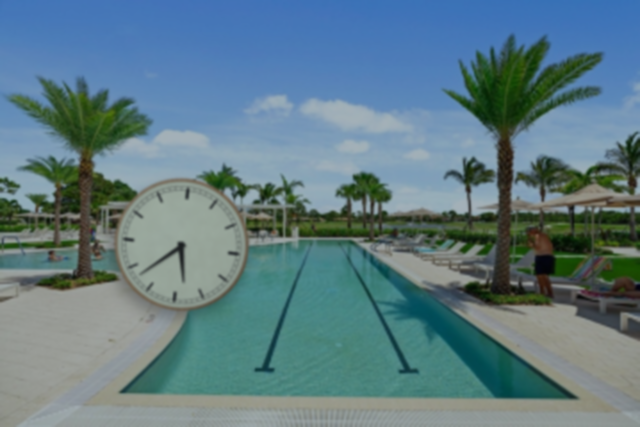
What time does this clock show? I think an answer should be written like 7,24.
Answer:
5,38
